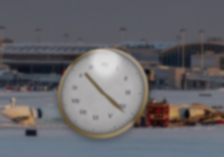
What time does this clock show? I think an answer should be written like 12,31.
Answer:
10,21
